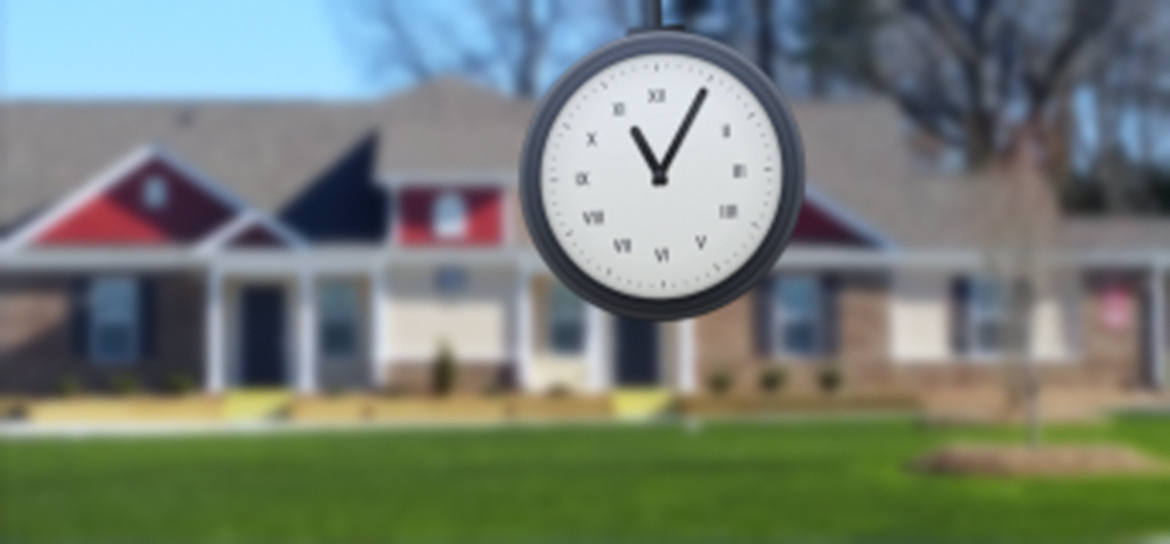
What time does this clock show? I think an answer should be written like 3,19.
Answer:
11,05
